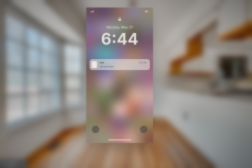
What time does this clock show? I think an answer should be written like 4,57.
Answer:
6,44
